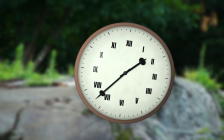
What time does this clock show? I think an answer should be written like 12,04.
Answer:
1,37
